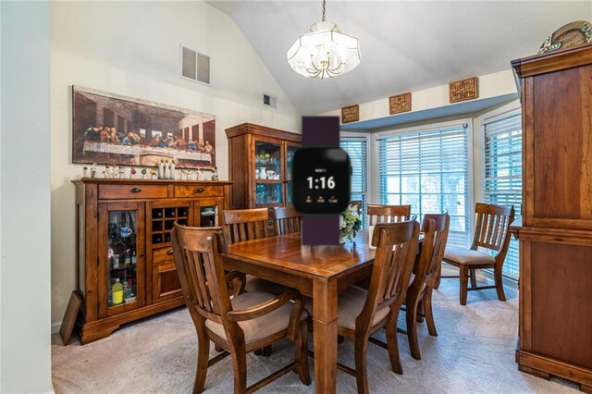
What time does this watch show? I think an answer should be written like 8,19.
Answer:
1,16
